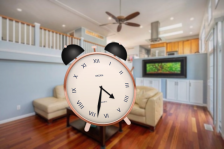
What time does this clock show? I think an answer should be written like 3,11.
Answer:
4,33
